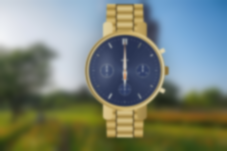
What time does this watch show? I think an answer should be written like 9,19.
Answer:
6,00
